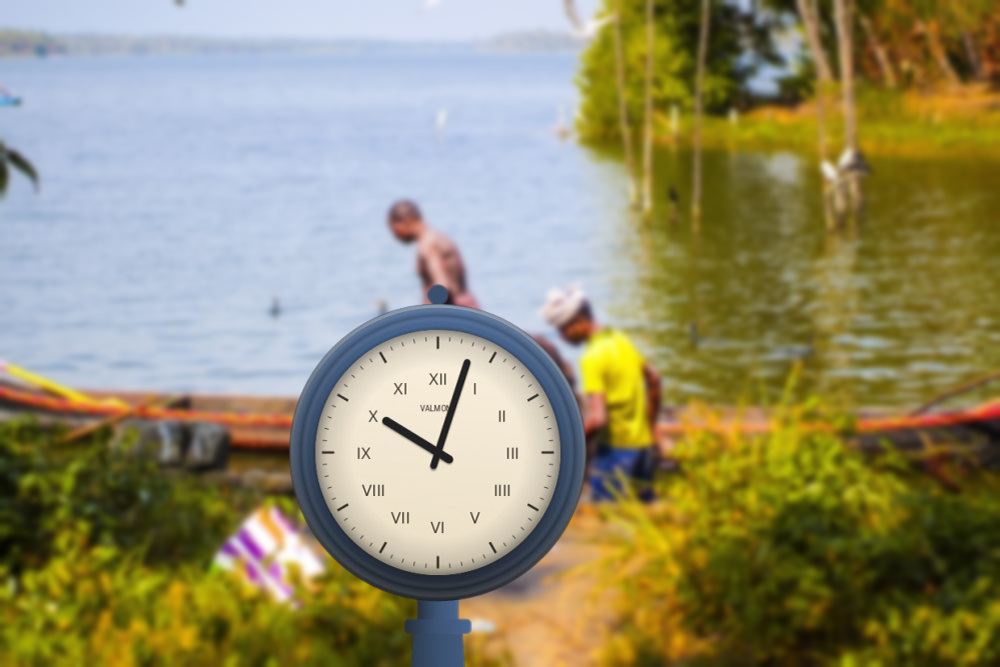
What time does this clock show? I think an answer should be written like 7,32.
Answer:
10,03
